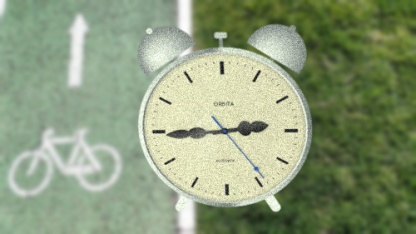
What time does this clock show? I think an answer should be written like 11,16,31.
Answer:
2,44,24
